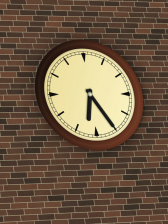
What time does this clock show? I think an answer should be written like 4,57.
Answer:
6,25
